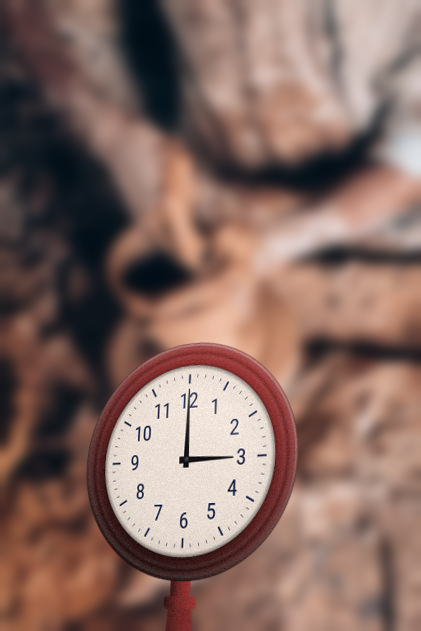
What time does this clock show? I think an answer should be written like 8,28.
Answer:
3,00
